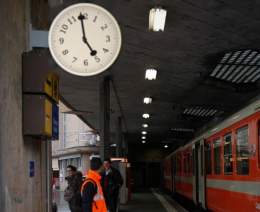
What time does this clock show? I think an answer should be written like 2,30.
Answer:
4,59
